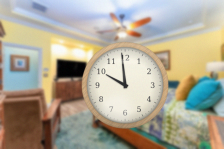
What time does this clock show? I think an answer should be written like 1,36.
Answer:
9,59
